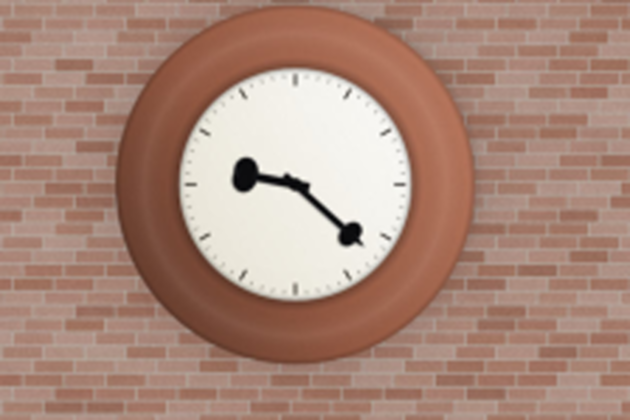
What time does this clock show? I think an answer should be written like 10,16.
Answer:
9,22
